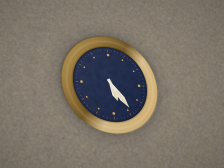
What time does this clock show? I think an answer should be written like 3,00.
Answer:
5,24
